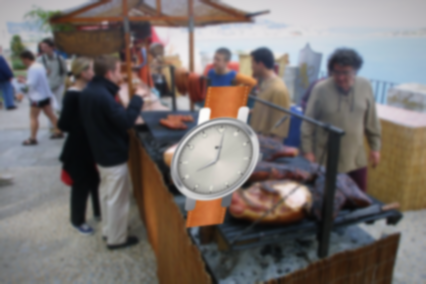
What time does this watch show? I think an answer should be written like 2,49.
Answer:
8,01
